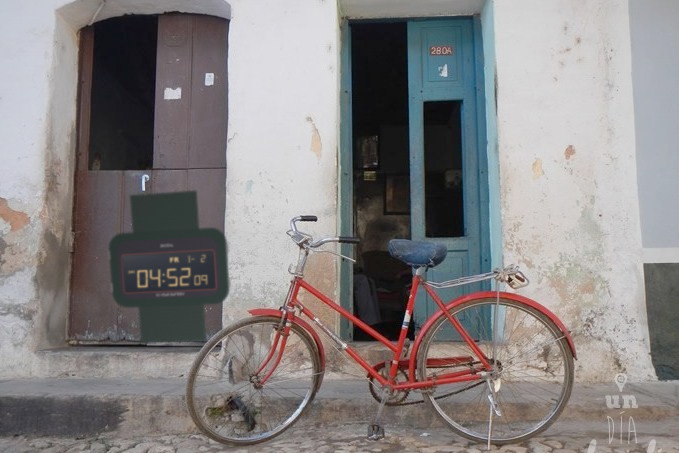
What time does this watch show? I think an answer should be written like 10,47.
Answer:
4,52
